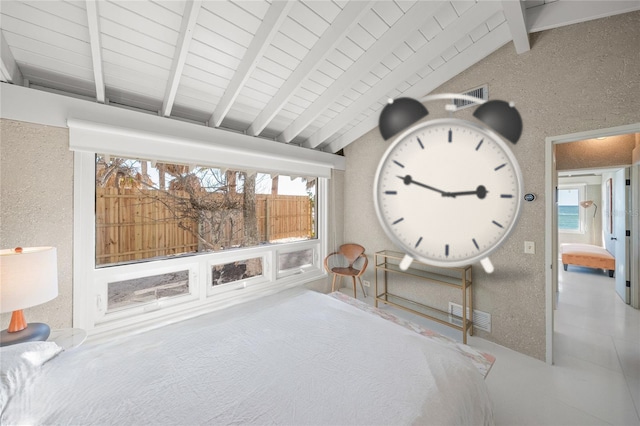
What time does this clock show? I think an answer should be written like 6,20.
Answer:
2,48
